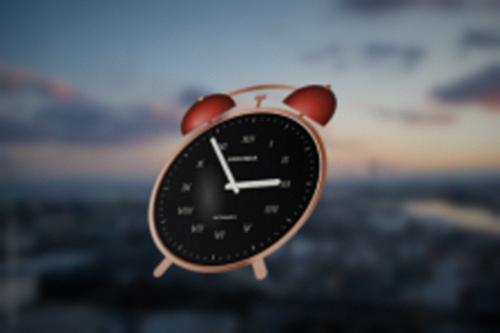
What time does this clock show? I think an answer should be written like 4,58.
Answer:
2,54
